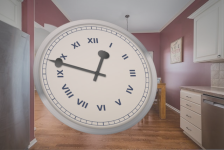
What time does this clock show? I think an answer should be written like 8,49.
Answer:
12,48
